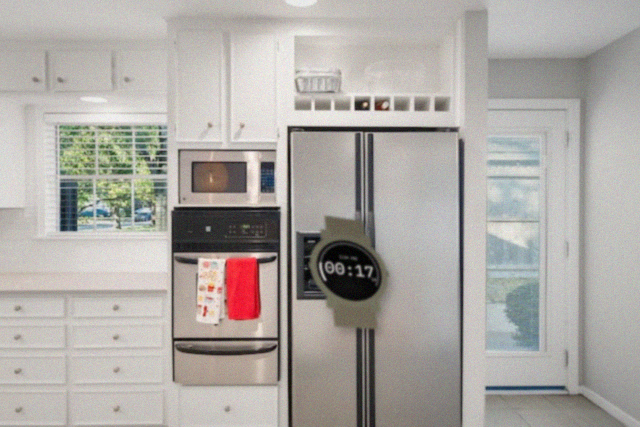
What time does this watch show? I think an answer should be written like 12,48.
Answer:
0,17
